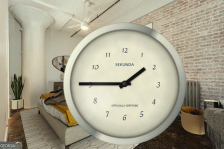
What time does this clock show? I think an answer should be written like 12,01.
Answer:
1,45
